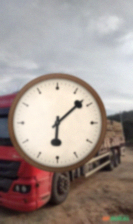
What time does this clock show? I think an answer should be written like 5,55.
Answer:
6,08
